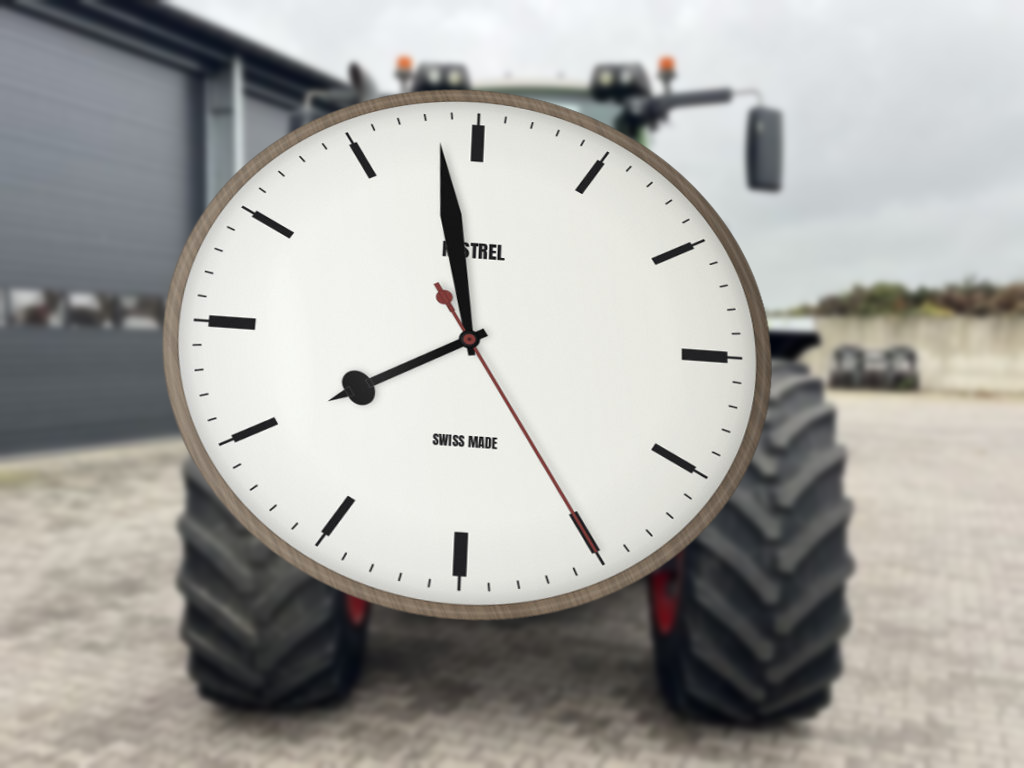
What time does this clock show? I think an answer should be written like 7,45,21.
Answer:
7,58,25
